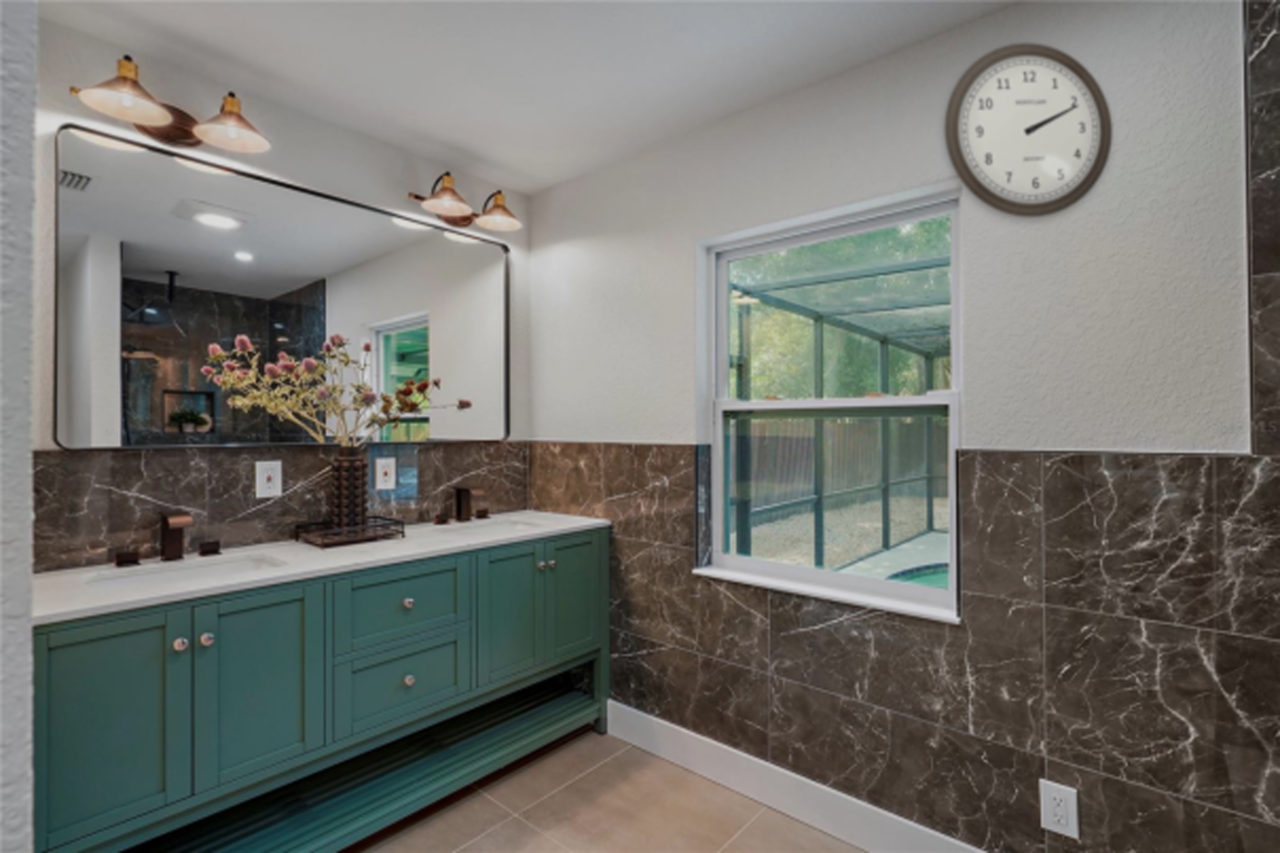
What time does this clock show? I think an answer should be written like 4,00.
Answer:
2,11
